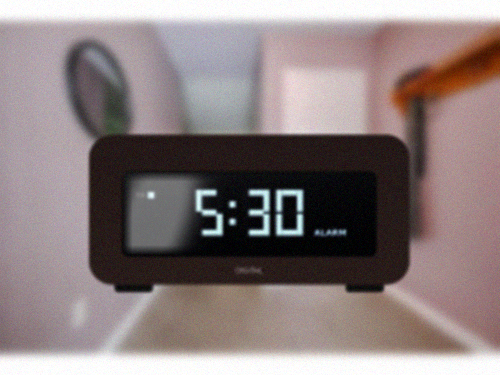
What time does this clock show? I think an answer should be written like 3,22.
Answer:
5,30
